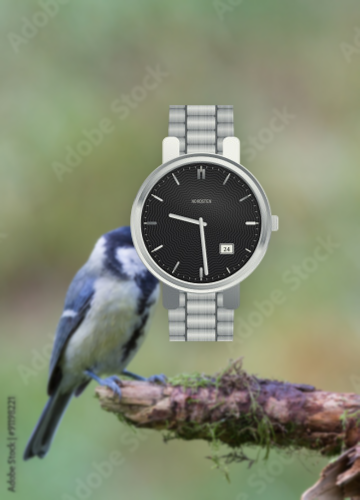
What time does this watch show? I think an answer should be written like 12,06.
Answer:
9,29
